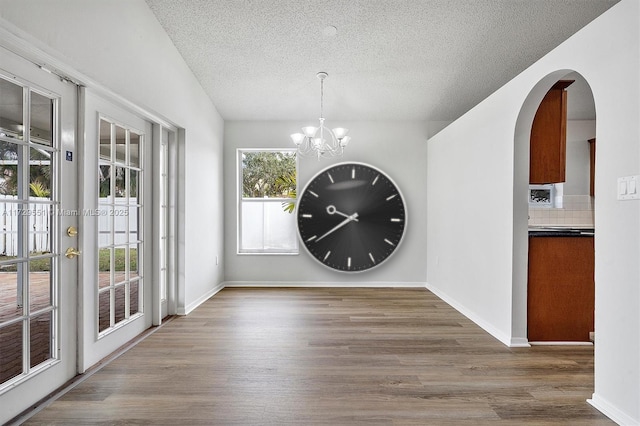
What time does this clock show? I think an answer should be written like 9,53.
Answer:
9,39
